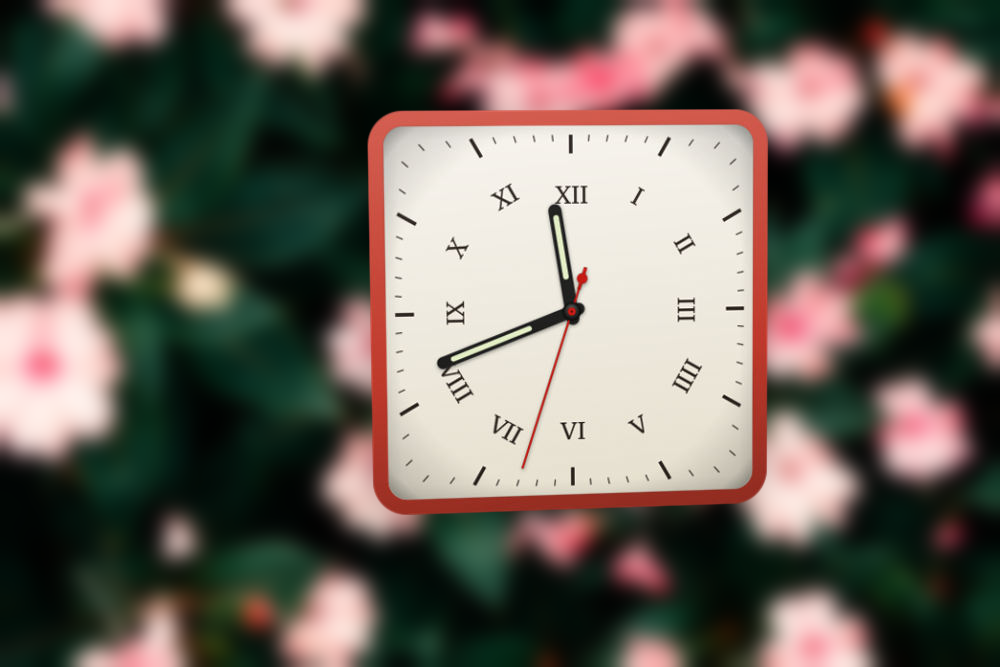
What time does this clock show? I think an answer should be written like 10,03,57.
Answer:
11,41,33
